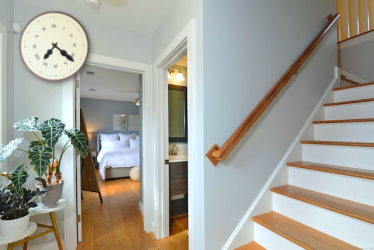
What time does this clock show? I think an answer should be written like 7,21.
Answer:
7,22
